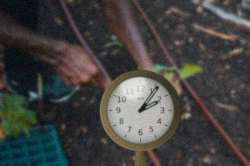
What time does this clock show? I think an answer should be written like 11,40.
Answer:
2,06
